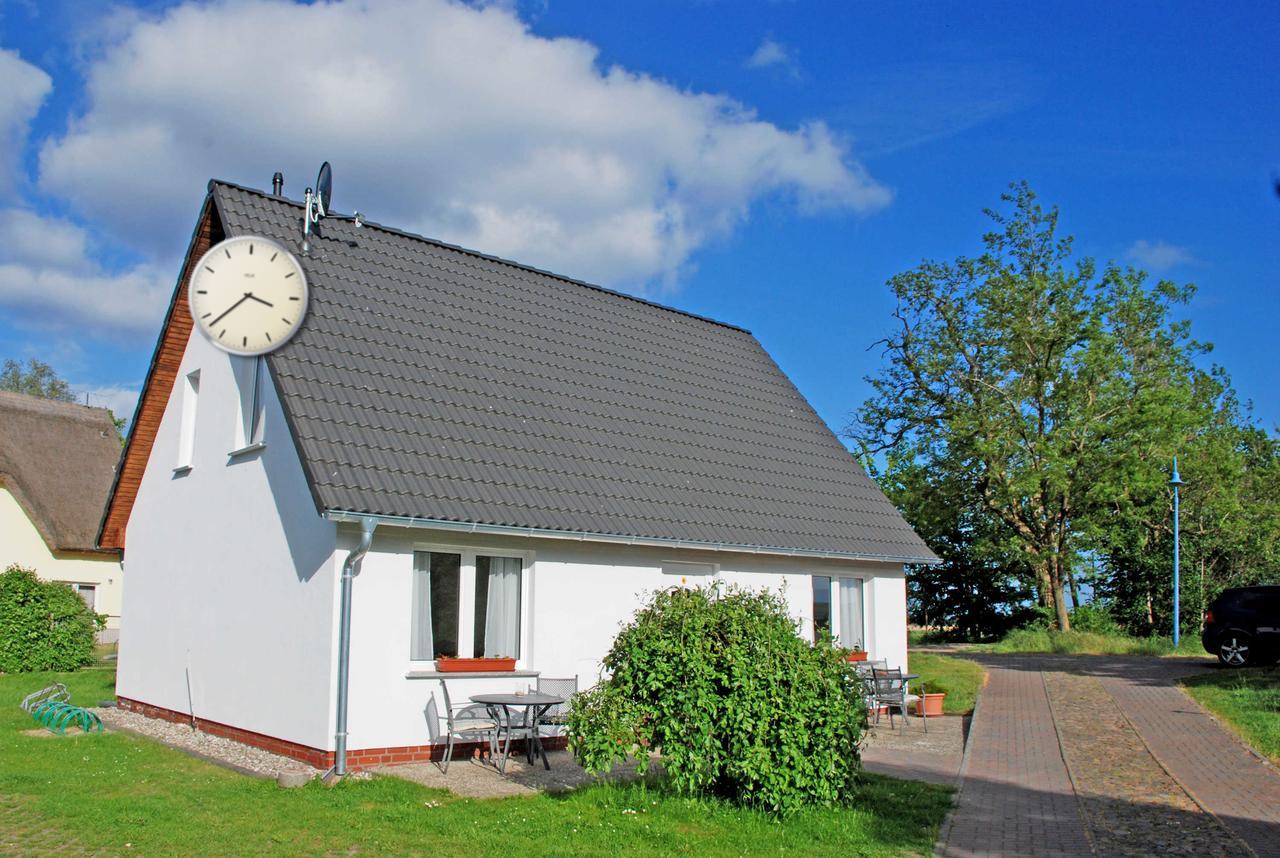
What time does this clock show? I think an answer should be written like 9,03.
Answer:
3,38
